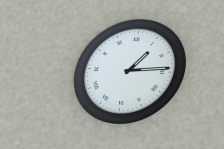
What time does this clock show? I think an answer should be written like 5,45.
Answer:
1,14
